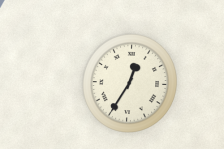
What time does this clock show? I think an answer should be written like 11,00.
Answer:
12,35
